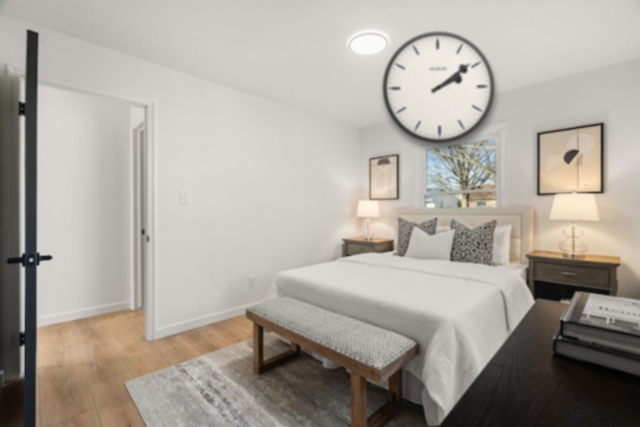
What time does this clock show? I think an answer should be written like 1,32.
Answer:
2,09
